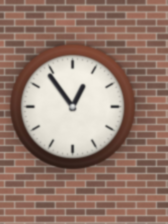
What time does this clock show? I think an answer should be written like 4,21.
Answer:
12,54
